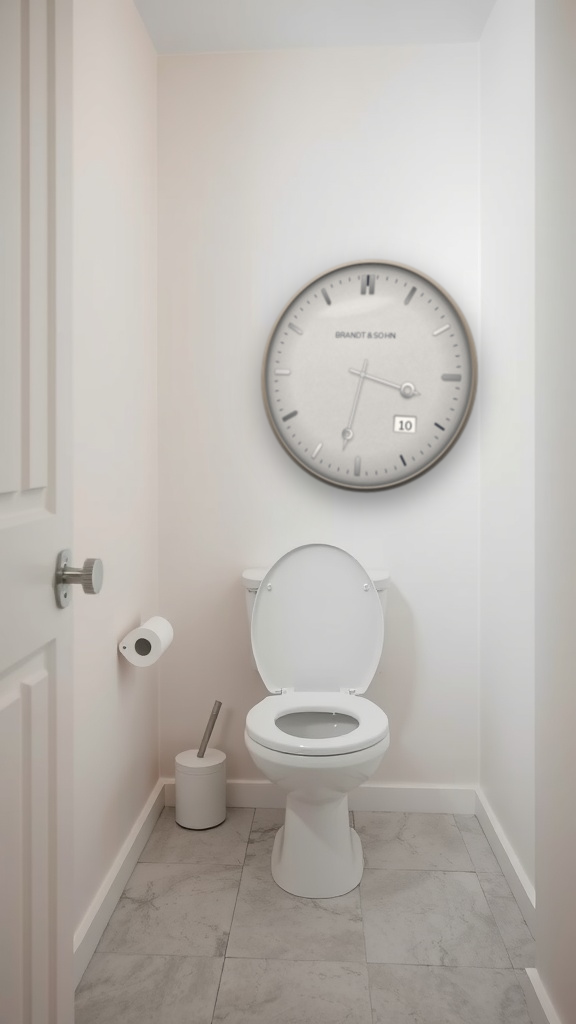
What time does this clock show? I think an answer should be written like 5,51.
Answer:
3,32
